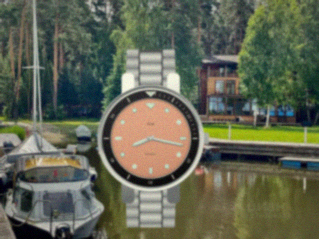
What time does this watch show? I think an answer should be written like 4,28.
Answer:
8,17
